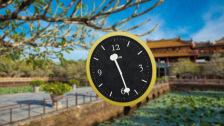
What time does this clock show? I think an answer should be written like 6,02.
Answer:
11,28
